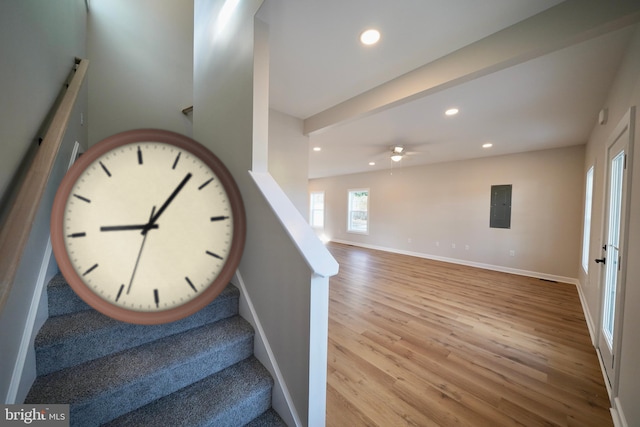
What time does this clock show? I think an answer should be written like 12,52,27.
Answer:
9,07,34
